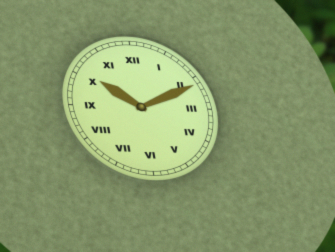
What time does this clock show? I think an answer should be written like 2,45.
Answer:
10,11
